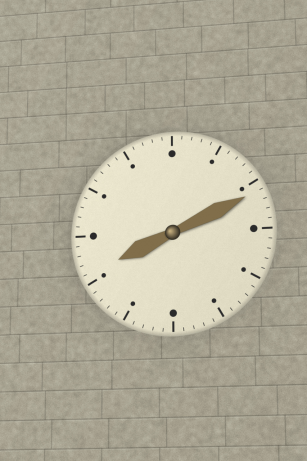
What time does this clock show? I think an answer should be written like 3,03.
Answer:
8,11
